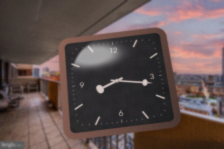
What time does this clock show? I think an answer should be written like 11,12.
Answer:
8,17
